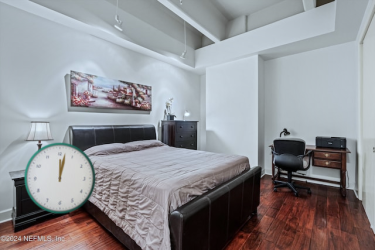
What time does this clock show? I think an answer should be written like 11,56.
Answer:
12,02
